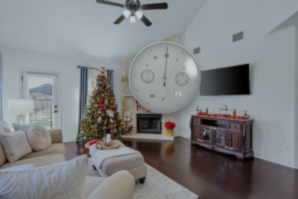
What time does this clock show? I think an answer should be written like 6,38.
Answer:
5,27
